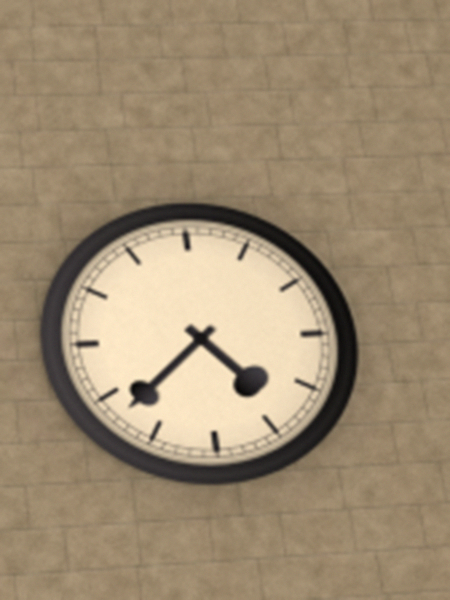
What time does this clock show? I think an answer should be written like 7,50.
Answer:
4,38
